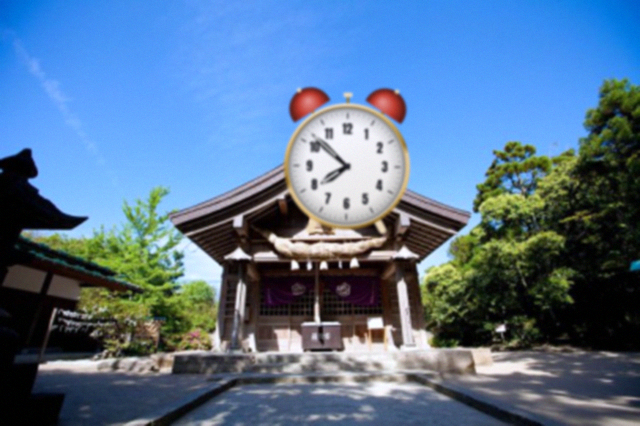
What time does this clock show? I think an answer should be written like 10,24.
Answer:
7,52
